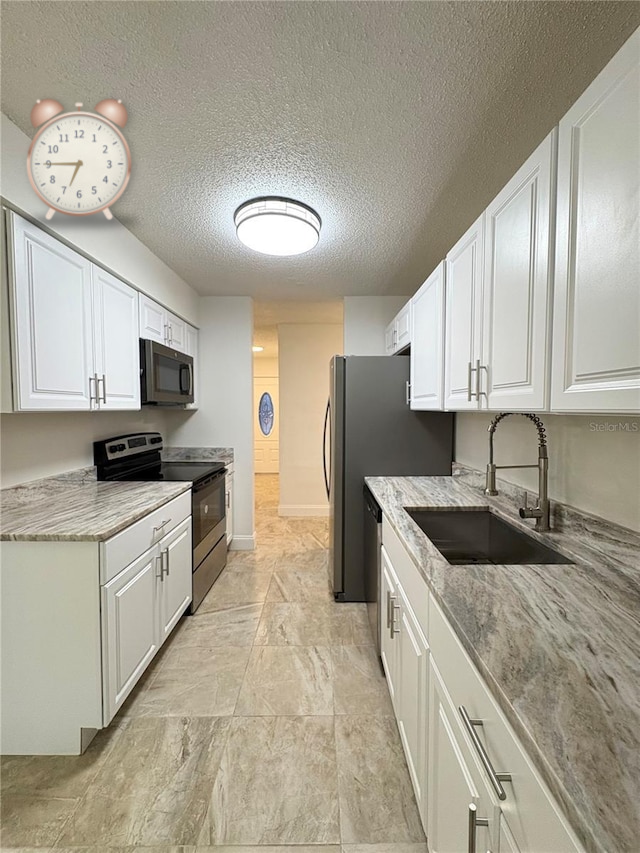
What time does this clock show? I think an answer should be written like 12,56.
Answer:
6,45
